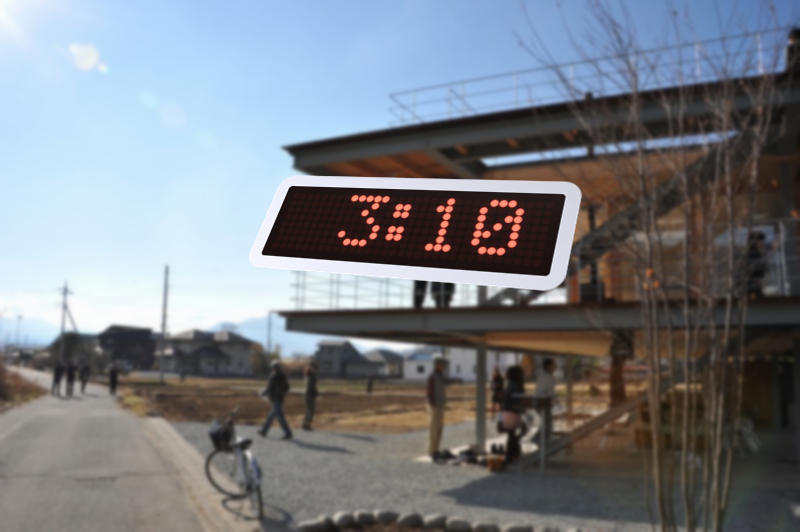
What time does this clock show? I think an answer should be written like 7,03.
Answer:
3,10
